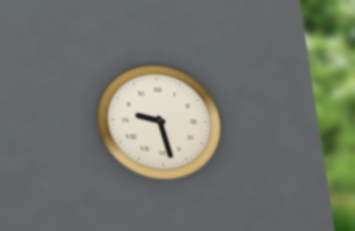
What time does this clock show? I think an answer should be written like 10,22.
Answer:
9,28
